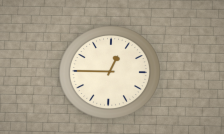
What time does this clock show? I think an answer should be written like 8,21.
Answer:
12,45
